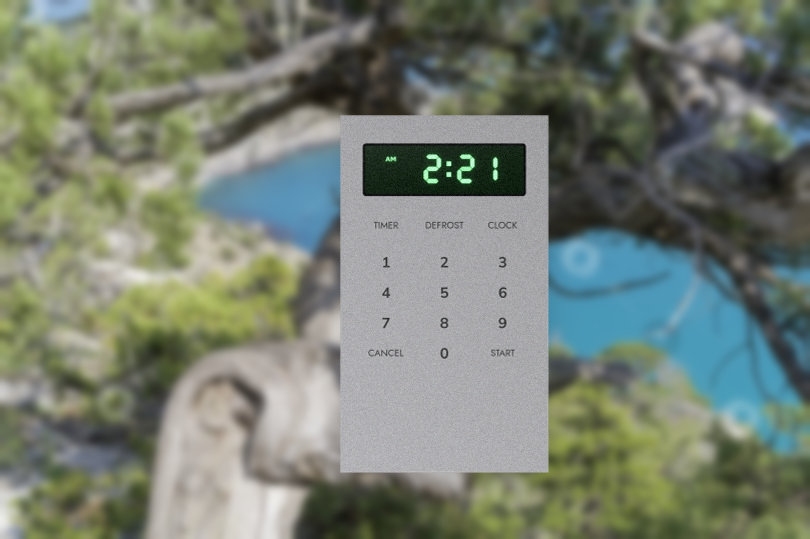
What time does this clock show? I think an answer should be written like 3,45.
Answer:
2,21
